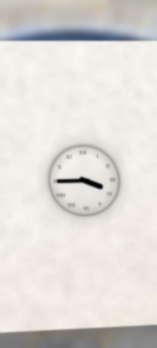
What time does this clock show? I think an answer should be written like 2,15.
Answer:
3,45
